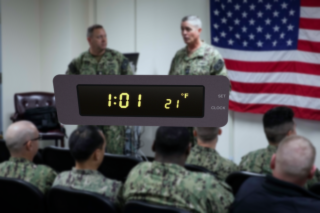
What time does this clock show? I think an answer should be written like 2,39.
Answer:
1,01
